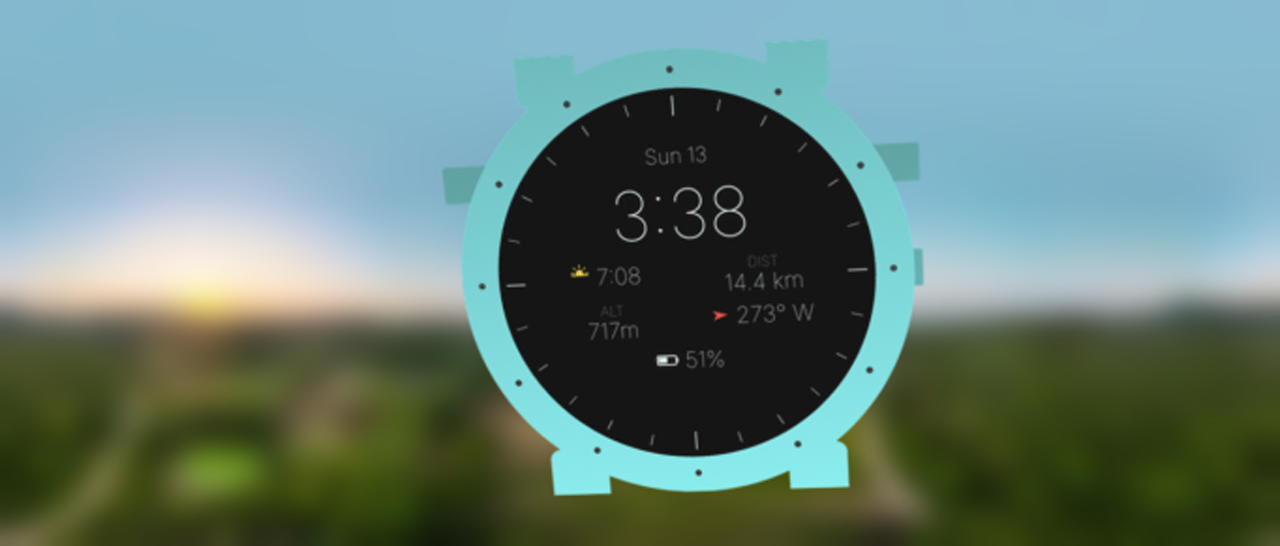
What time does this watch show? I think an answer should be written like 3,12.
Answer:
3,38
